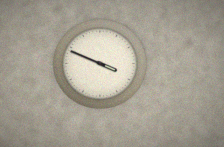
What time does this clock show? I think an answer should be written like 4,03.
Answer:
3,49
